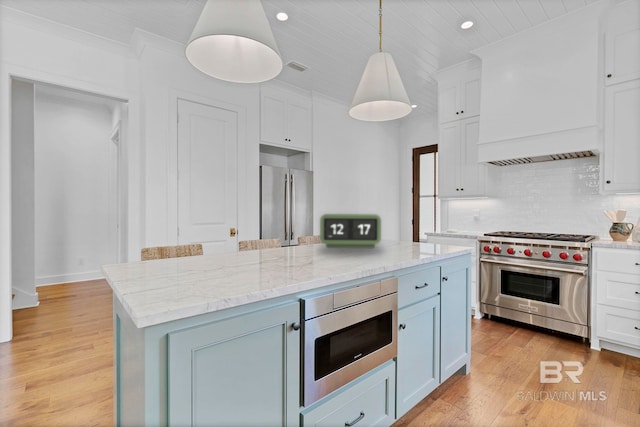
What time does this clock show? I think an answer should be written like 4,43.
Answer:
12,17
